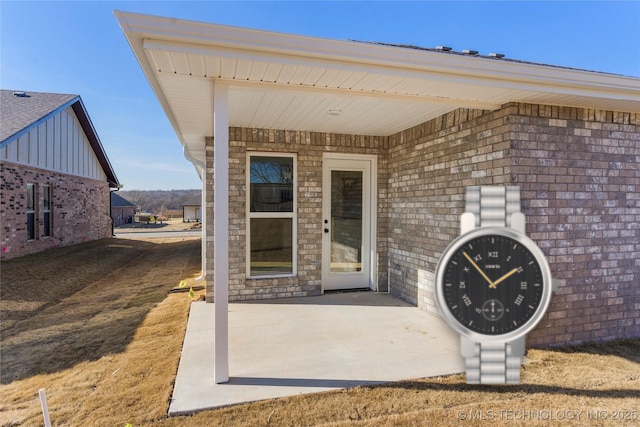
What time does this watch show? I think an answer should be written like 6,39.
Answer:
1,53
